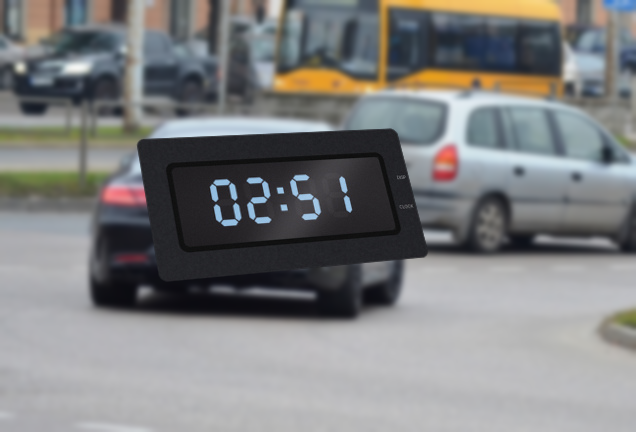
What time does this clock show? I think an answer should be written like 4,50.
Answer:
2,51
